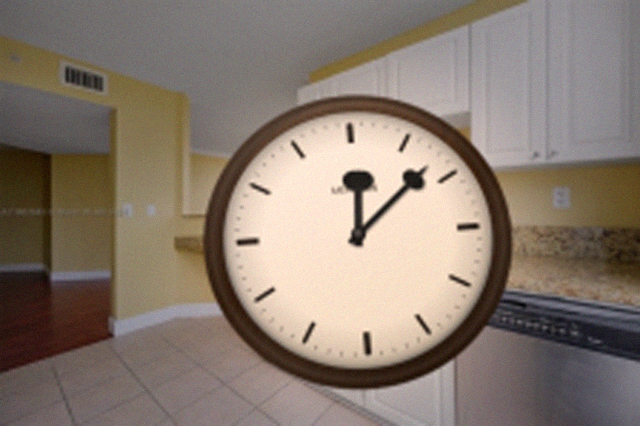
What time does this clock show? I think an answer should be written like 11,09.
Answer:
12,08
